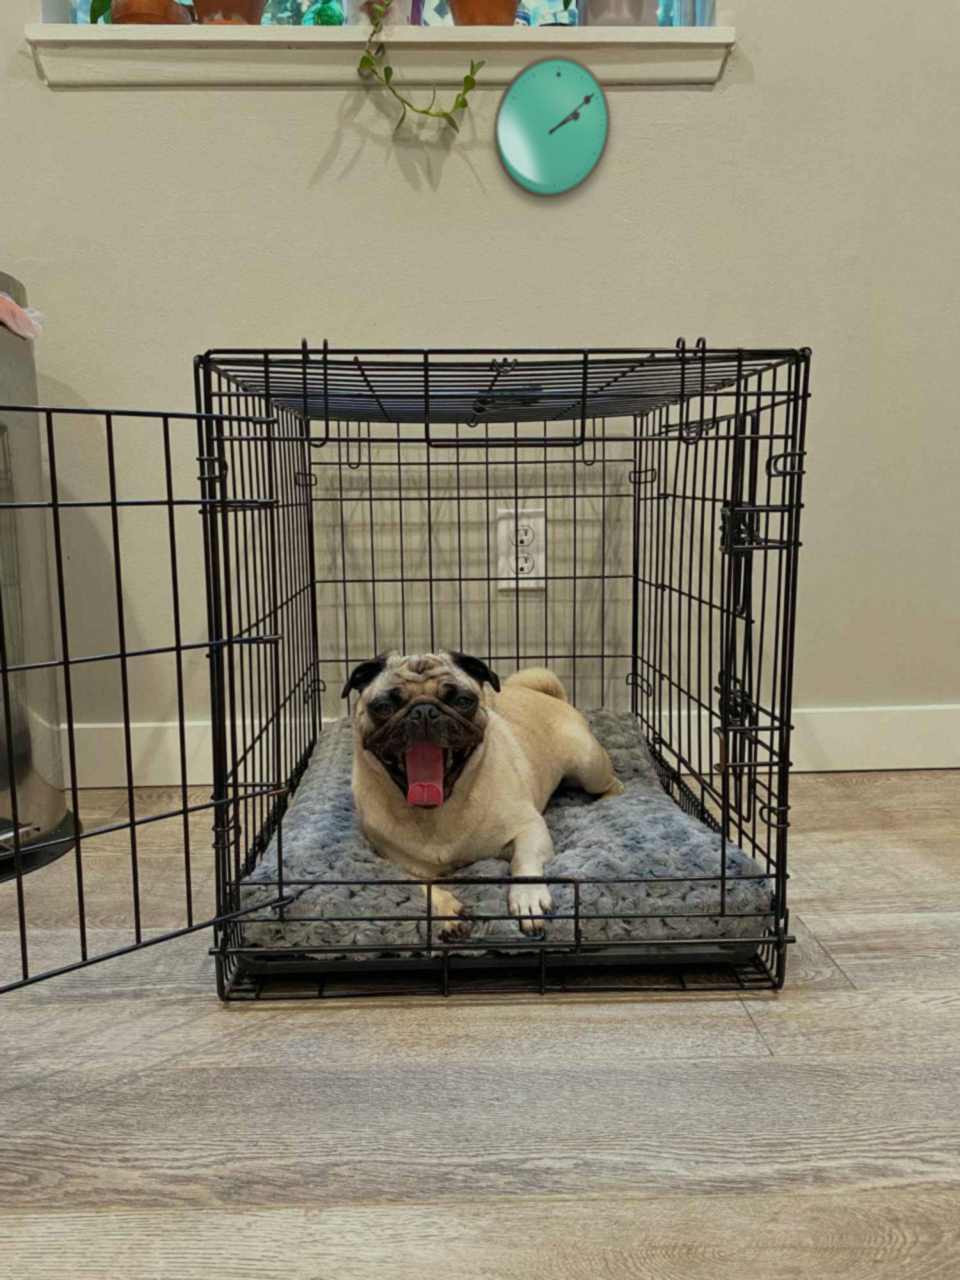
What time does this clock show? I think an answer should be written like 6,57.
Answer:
2,09
